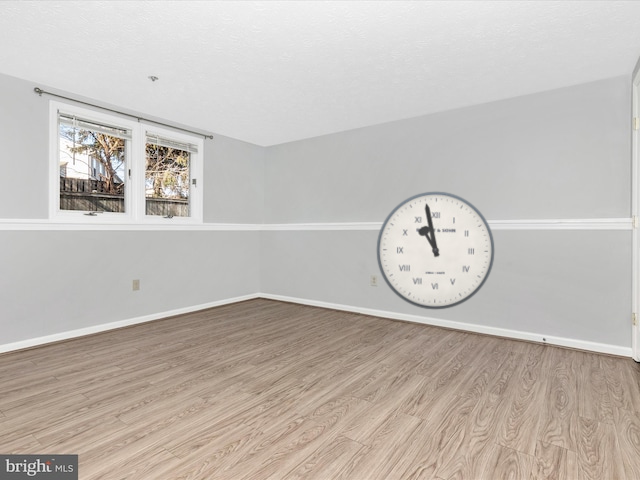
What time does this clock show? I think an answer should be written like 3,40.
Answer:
10,58
